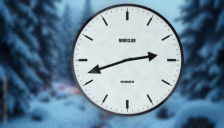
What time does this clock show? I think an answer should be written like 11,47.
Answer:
2,42
